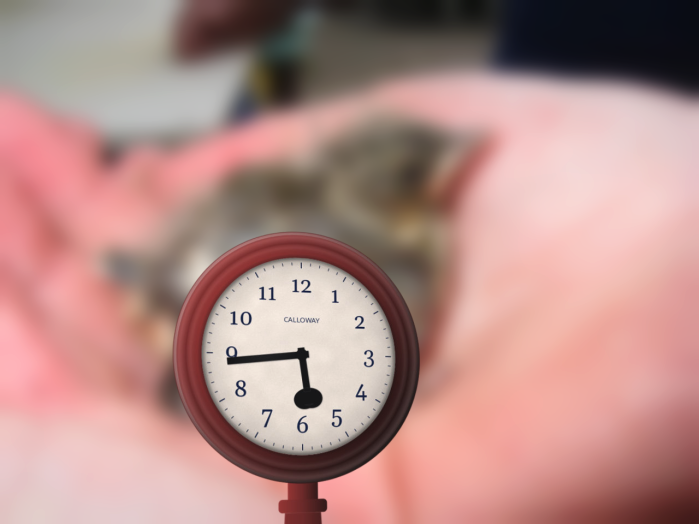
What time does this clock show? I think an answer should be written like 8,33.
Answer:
5,44
